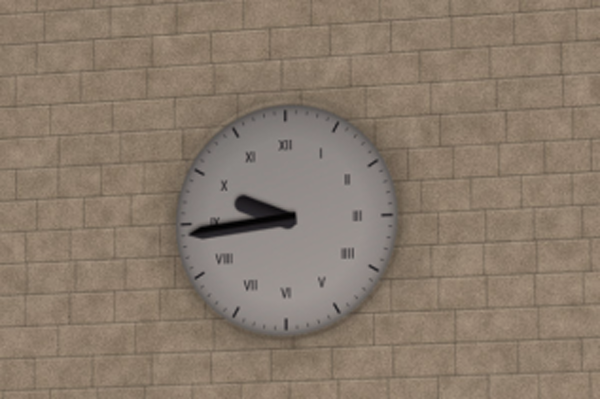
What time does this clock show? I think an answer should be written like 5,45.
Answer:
9,44
